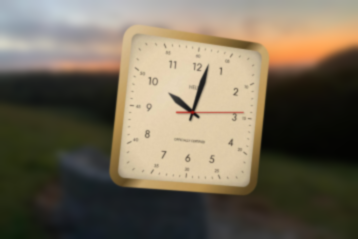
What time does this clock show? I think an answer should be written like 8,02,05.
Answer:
10,02,14
